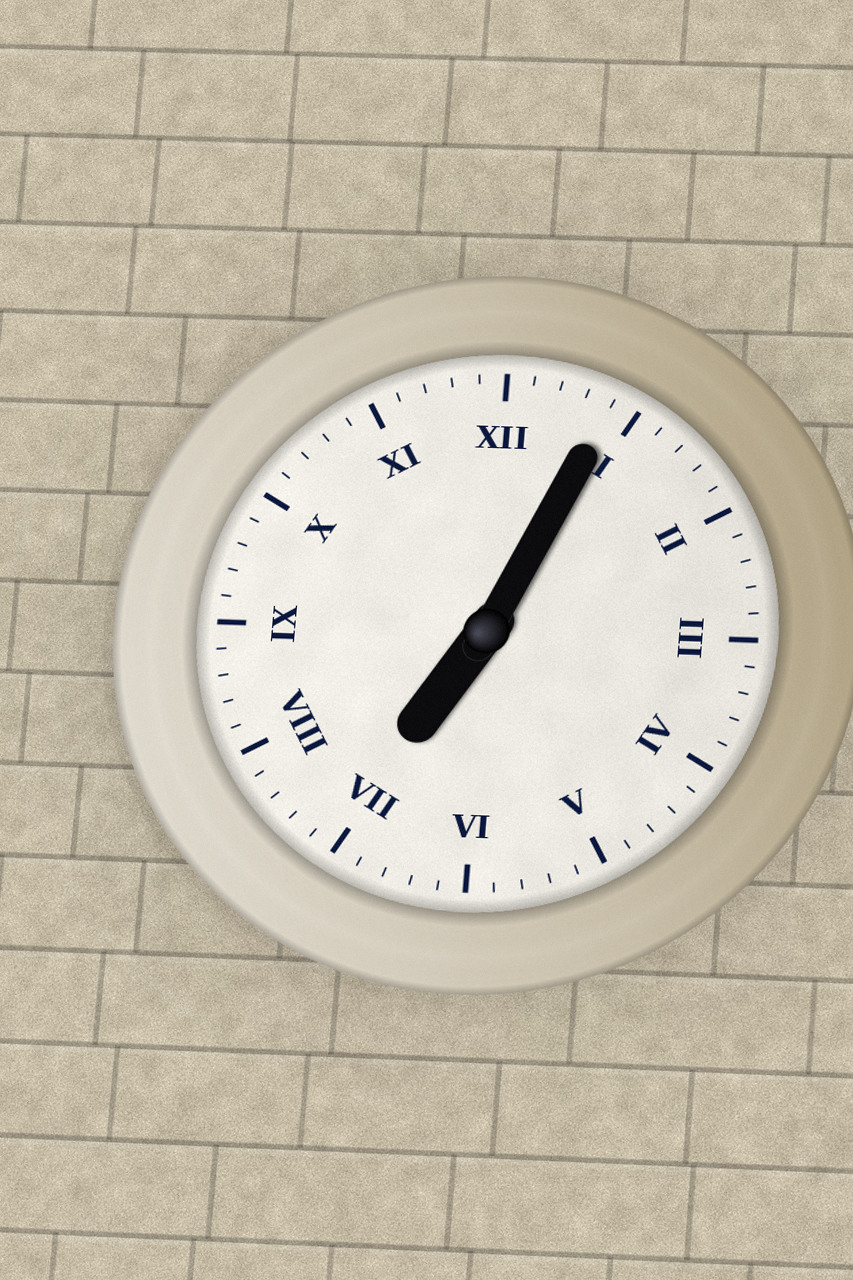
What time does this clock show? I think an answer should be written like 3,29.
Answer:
7,04
